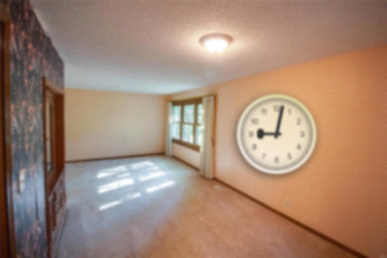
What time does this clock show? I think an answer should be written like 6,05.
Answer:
9,02
